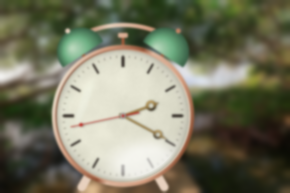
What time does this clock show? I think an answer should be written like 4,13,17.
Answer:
2,19,43
